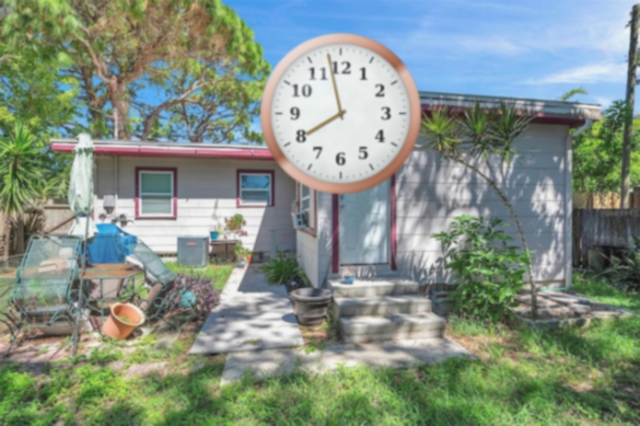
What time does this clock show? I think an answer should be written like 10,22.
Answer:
7,58
